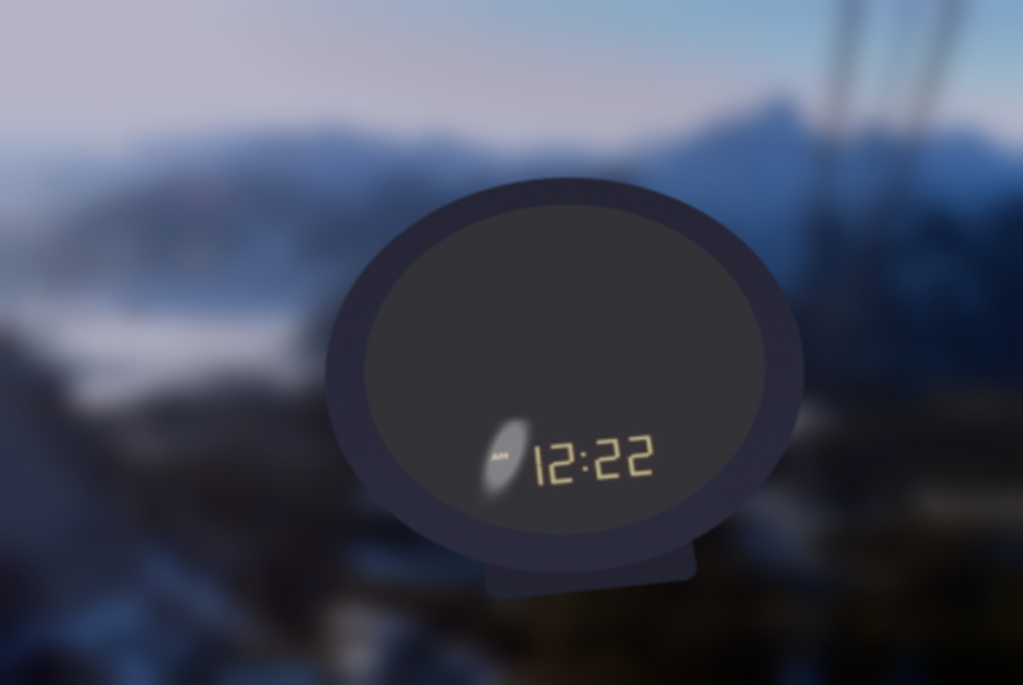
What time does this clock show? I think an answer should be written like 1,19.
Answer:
12,22
